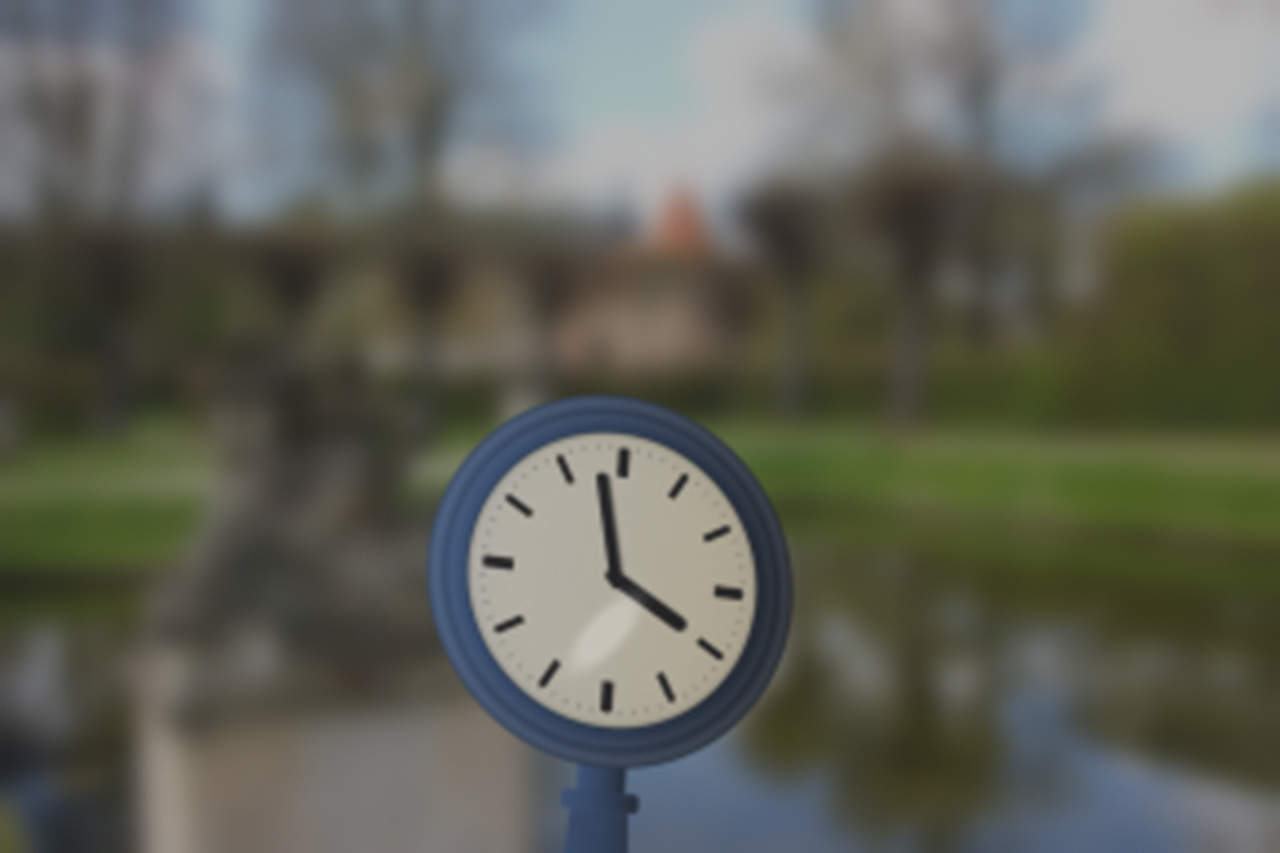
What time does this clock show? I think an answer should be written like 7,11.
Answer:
3,58
